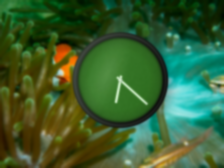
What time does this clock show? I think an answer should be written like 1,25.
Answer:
6,22
